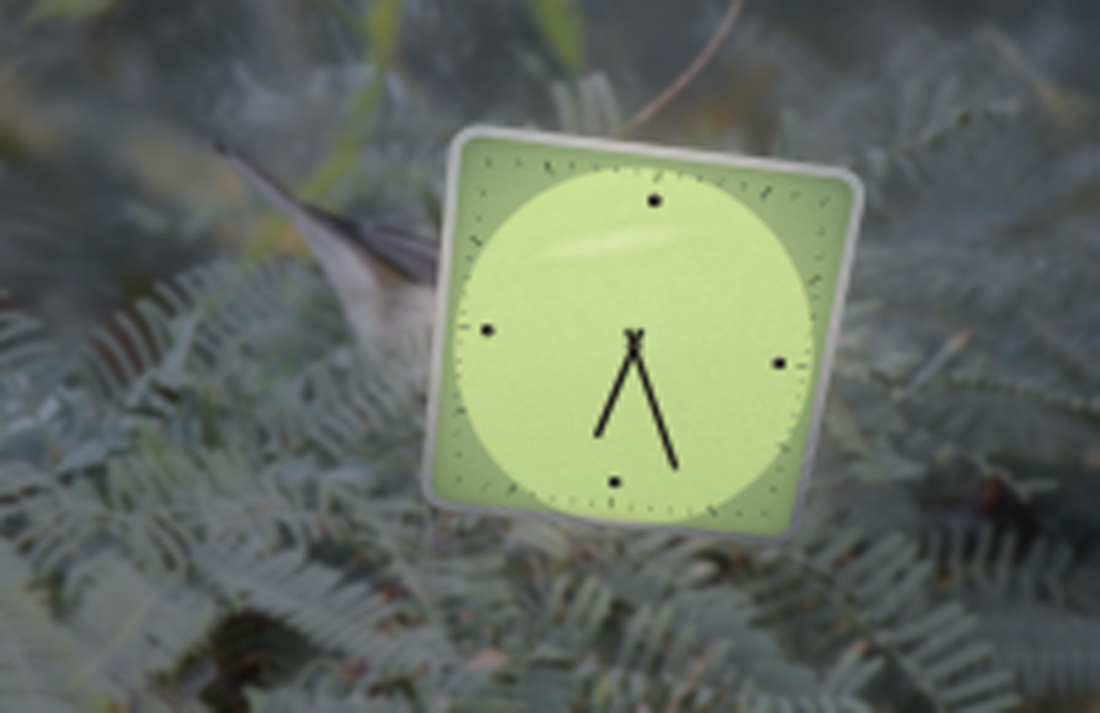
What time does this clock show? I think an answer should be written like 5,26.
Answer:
6,26
